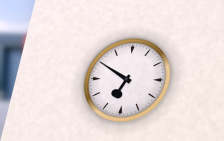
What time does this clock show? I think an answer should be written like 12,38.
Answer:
6,50
